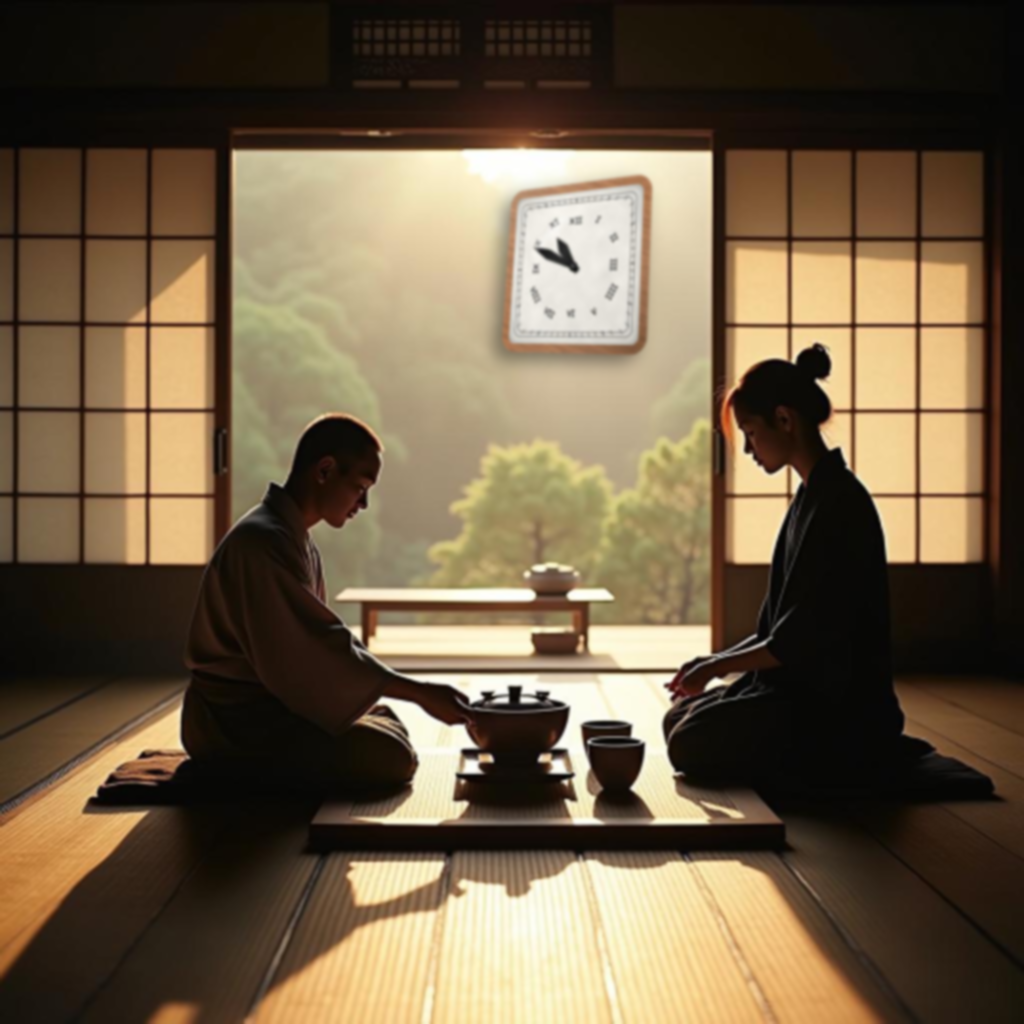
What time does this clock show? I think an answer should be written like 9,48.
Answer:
10,49
